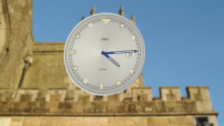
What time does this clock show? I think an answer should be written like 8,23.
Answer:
4,14
